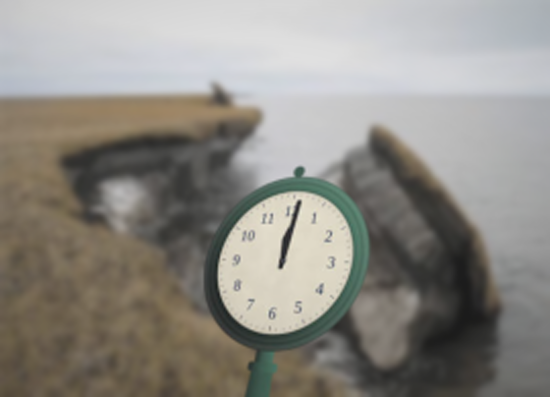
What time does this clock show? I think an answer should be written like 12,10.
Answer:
12,01
